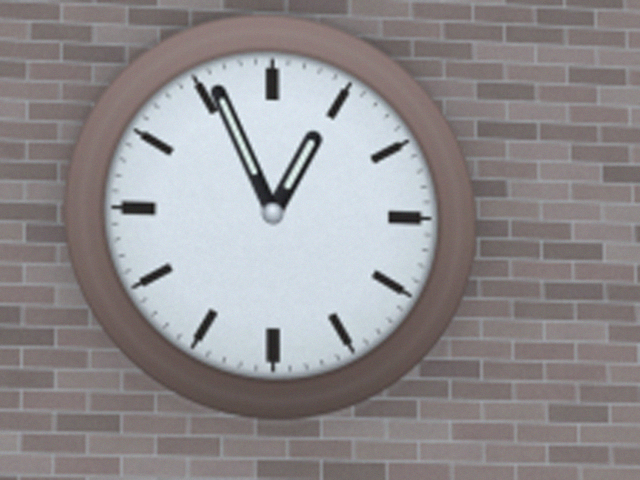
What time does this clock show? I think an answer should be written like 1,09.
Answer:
12,56
